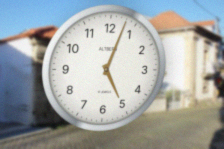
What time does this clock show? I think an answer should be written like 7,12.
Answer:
5,03
